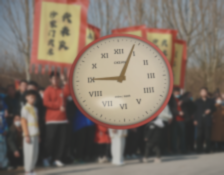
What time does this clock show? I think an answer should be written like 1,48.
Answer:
9,04
